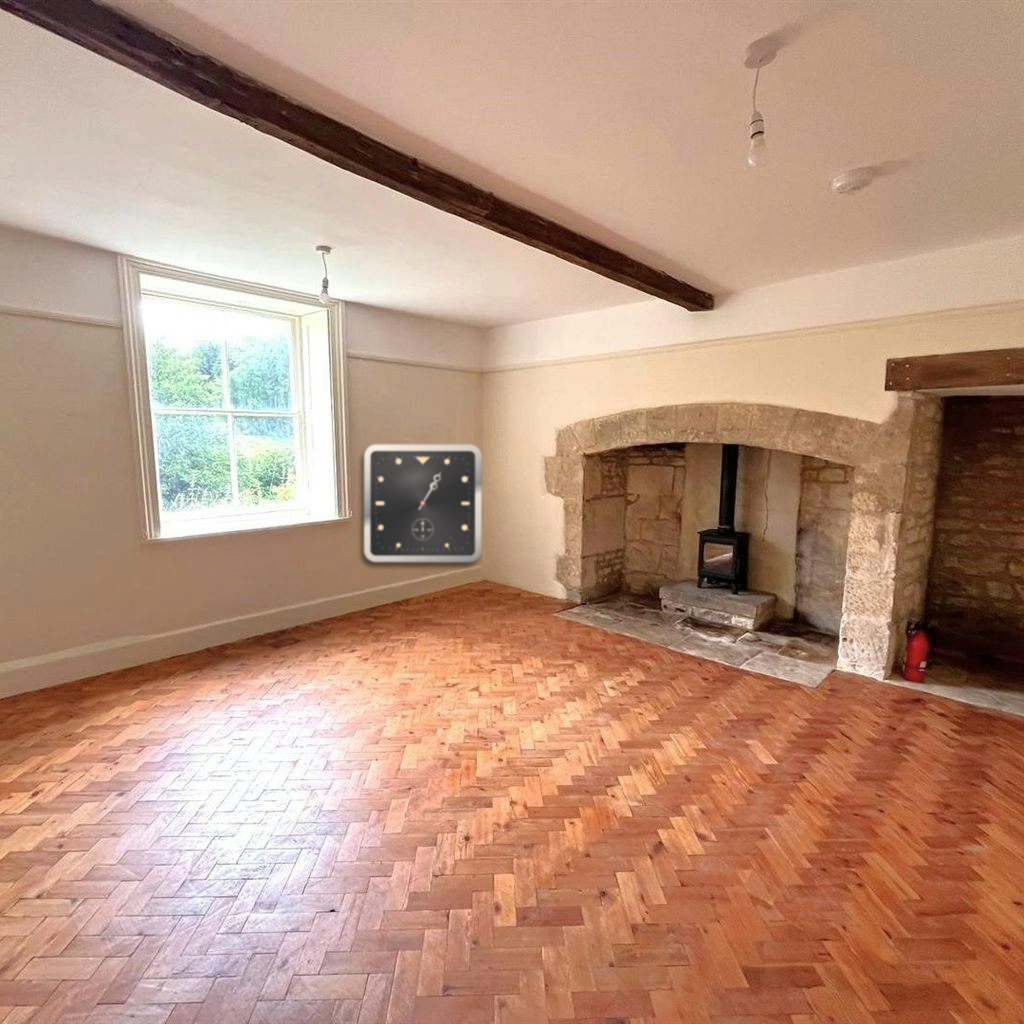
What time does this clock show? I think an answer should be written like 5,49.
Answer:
1,05
